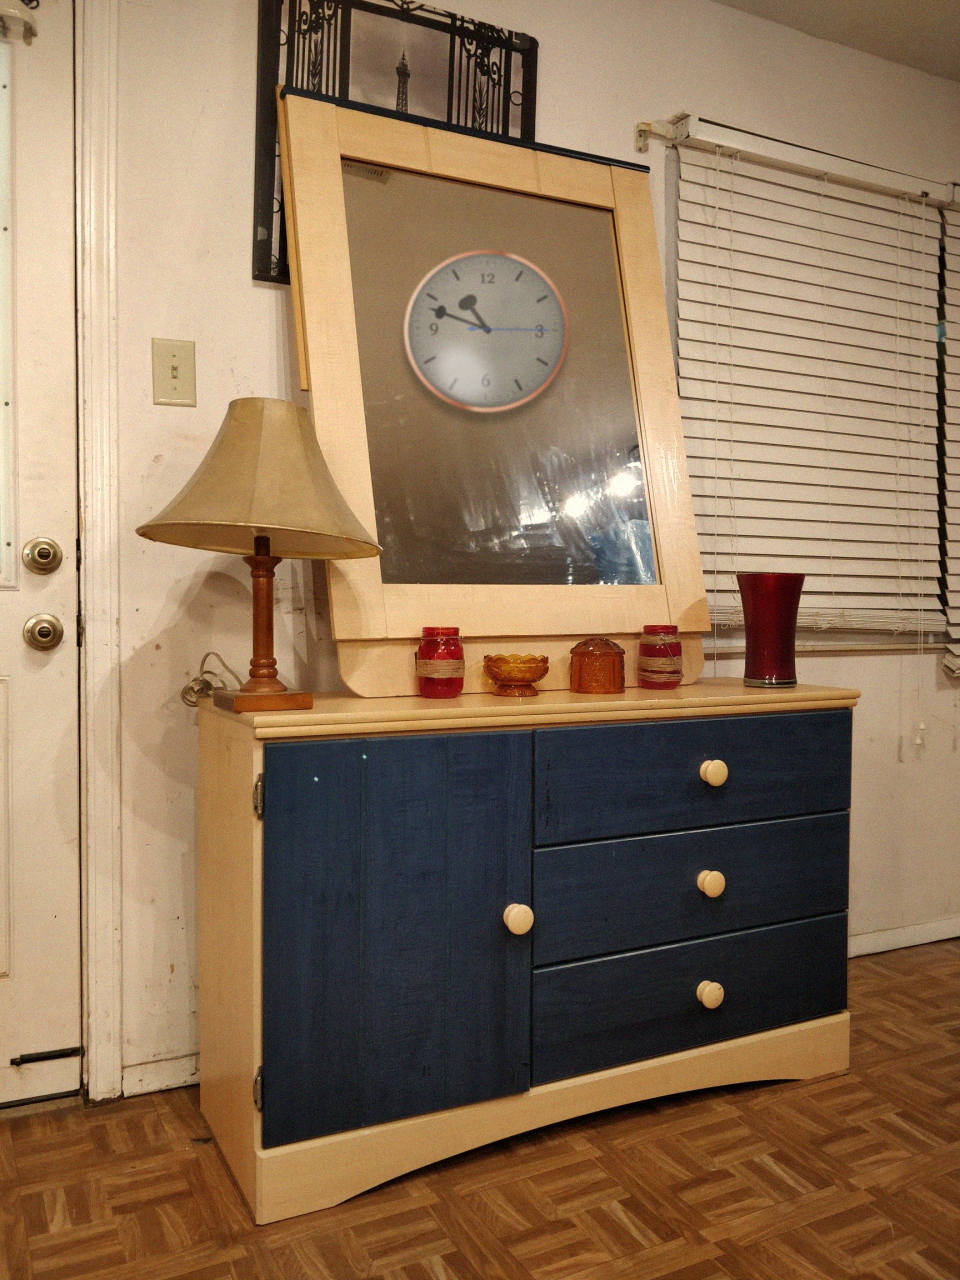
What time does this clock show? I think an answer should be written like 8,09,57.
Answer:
10,48,15
